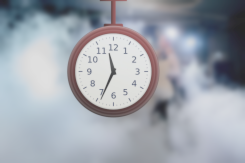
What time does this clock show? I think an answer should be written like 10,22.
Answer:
11,34
